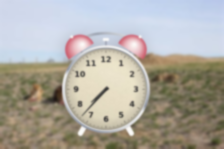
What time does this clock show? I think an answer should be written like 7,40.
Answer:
7,37
